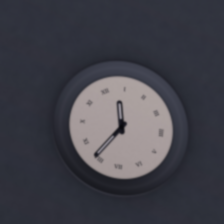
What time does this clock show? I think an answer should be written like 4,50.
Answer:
12,41
